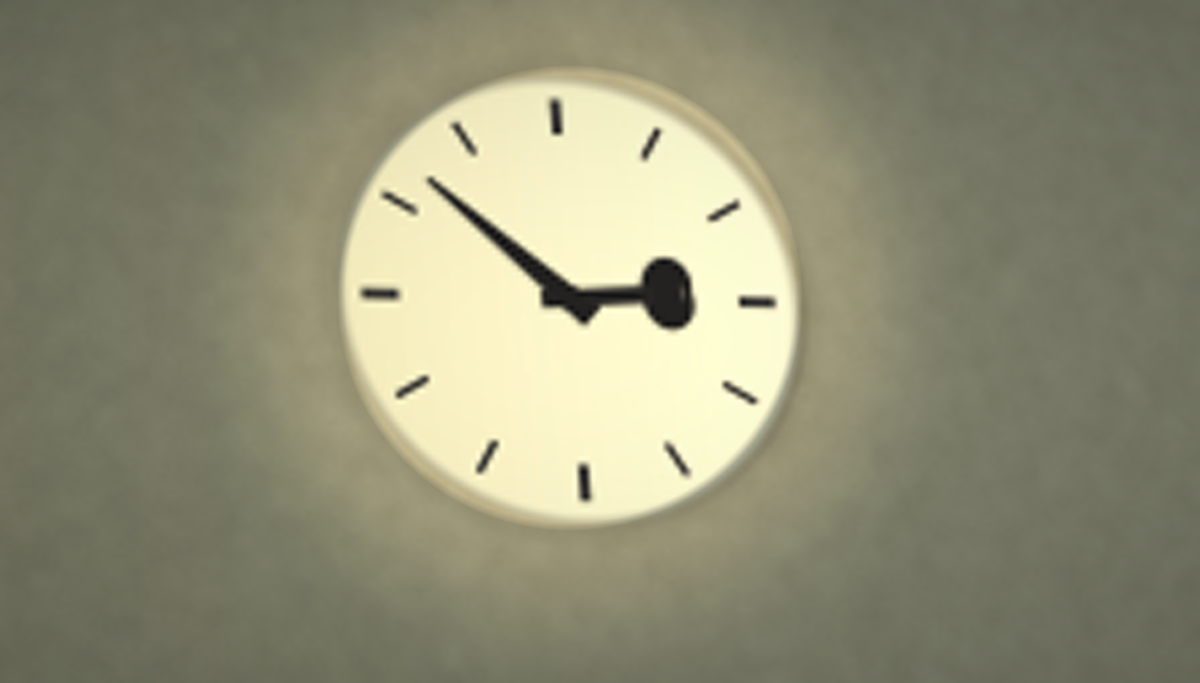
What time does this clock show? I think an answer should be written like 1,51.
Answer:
2,52
